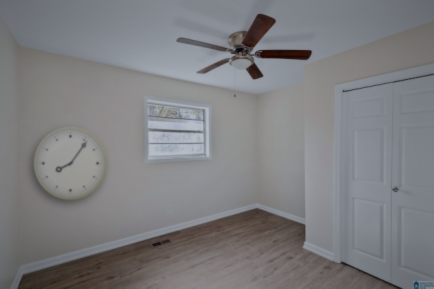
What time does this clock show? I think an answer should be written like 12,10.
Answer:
8,06
